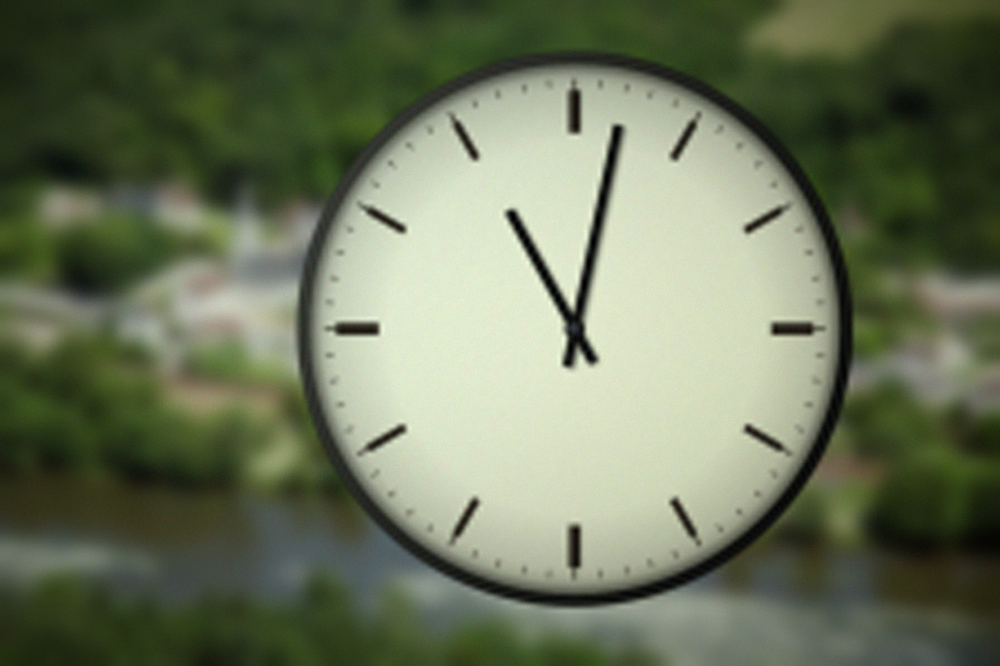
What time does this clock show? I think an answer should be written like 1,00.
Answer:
11,02
